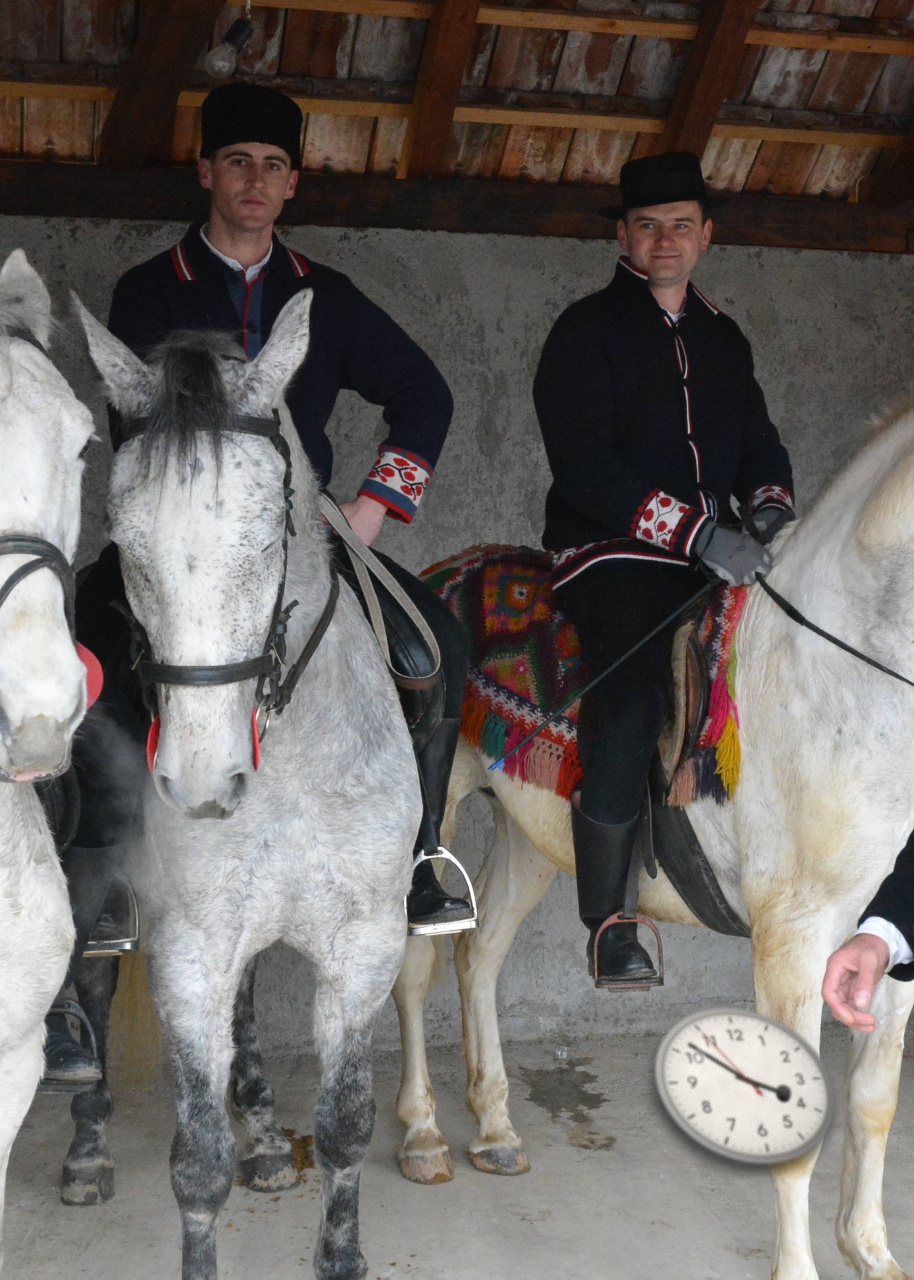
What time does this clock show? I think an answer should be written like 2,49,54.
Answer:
3,51,55
